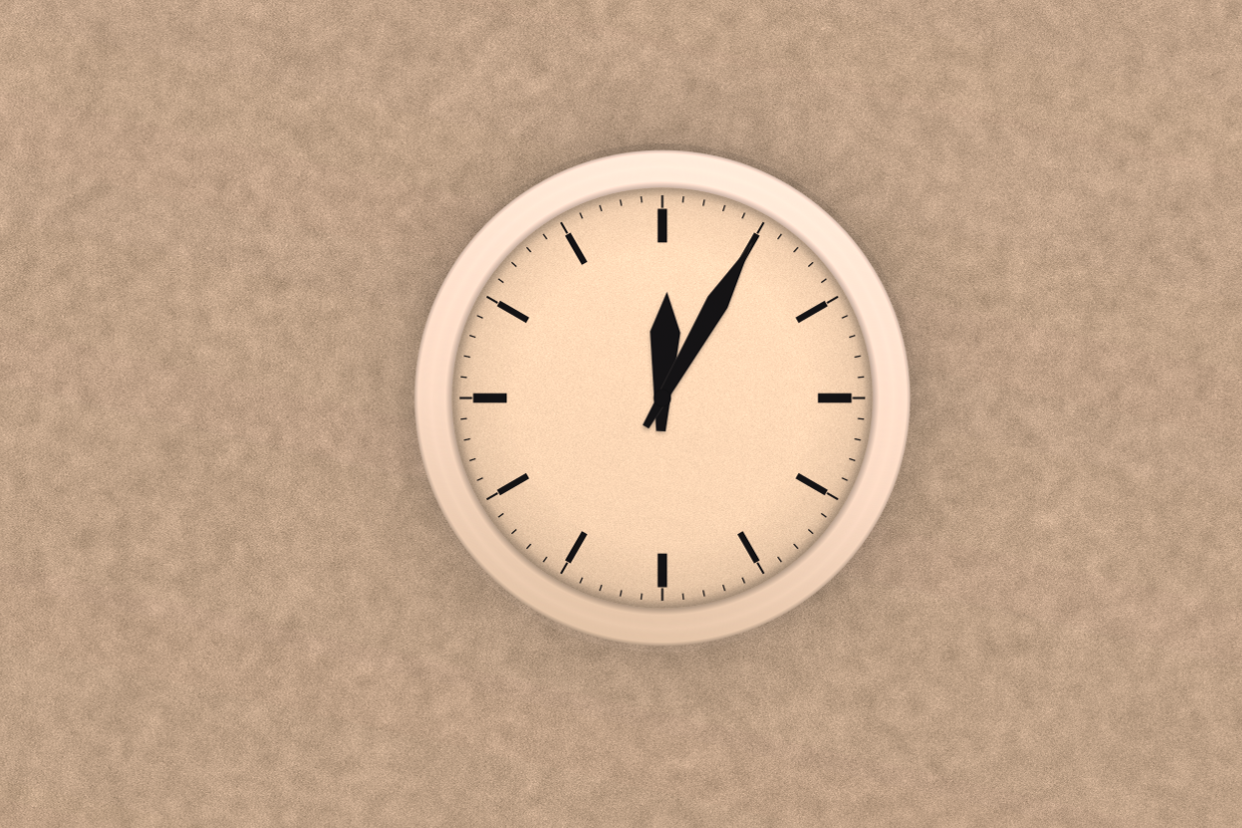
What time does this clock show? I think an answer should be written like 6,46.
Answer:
12,05
